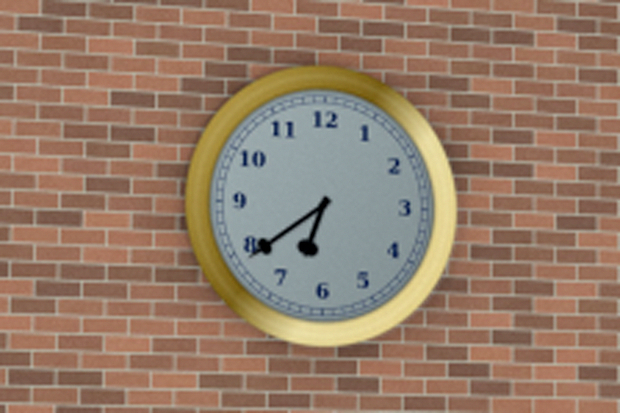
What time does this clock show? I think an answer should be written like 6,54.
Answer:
6,39
